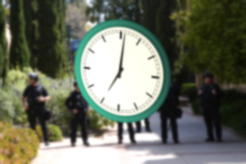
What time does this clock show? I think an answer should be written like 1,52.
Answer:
7,01
